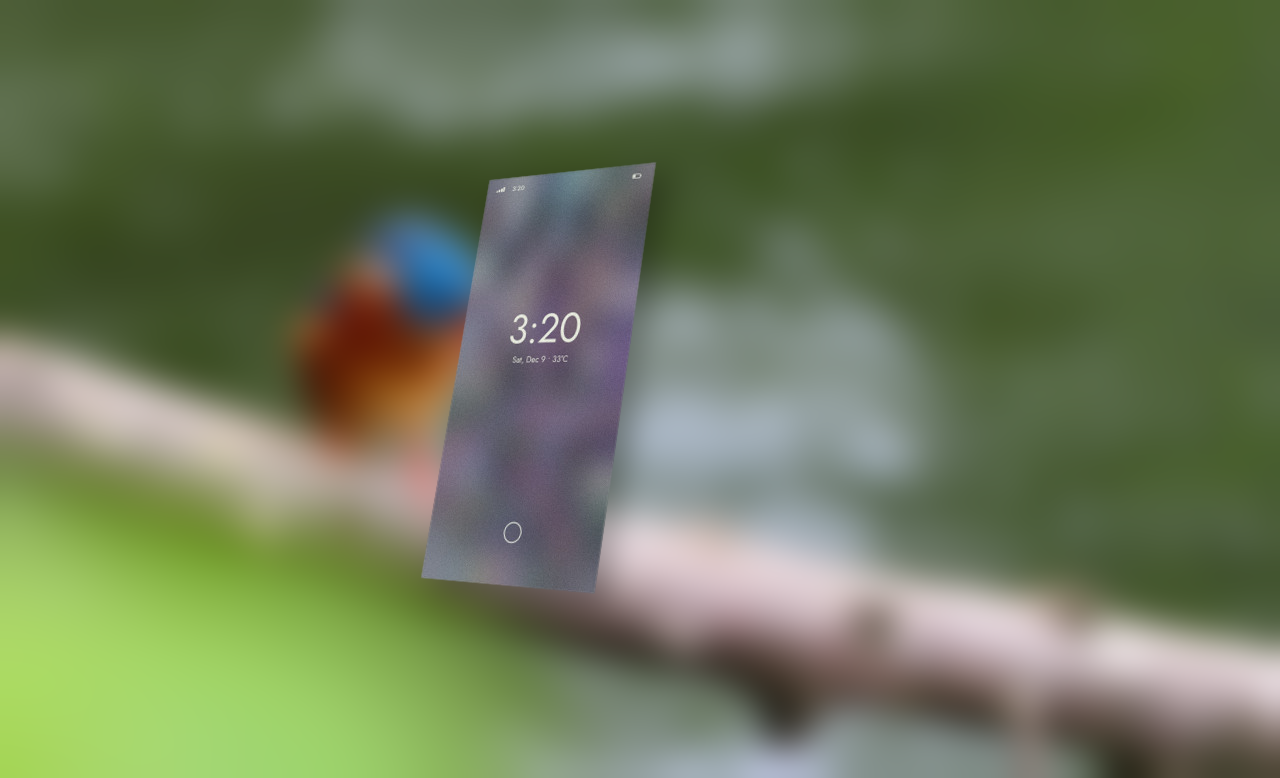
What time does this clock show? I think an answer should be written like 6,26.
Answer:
3,20
